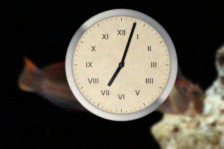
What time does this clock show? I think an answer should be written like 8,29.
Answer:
7,03
